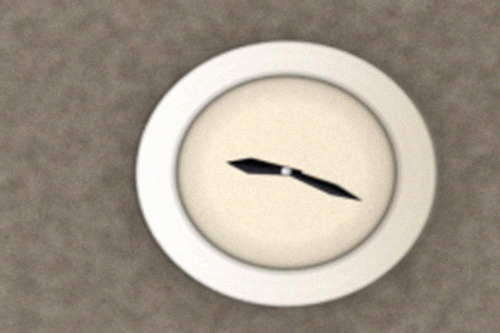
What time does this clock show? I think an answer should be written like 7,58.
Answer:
9,19
